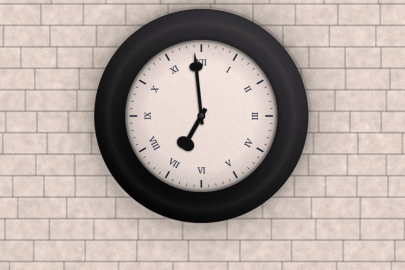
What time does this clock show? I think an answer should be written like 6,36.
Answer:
6,59
